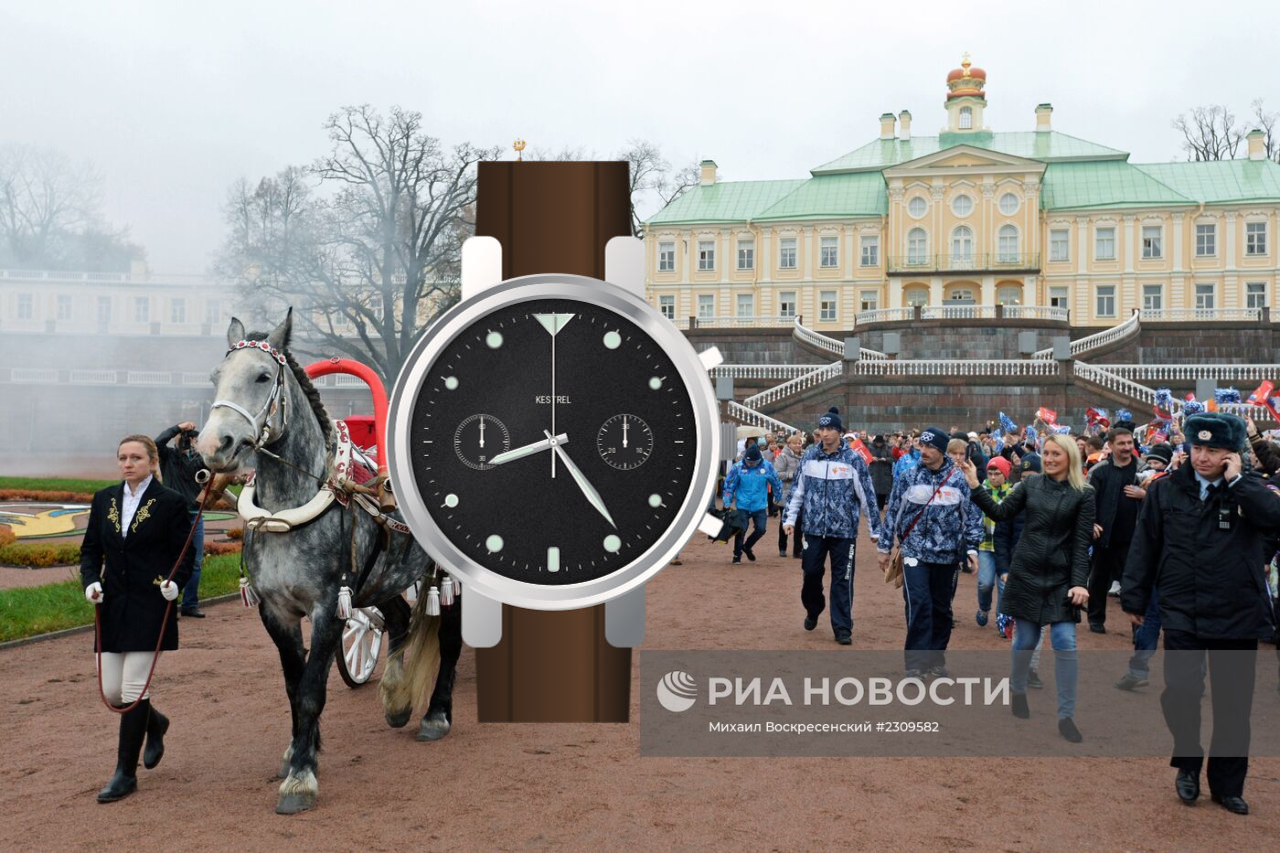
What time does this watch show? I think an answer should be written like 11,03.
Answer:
8,24
